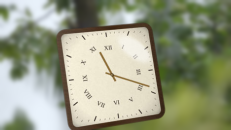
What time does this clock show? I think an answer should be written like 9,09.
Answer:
11,19
